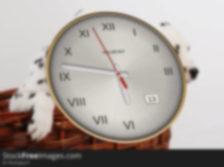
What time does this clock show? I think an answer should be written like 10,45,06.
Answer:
5,46,57
